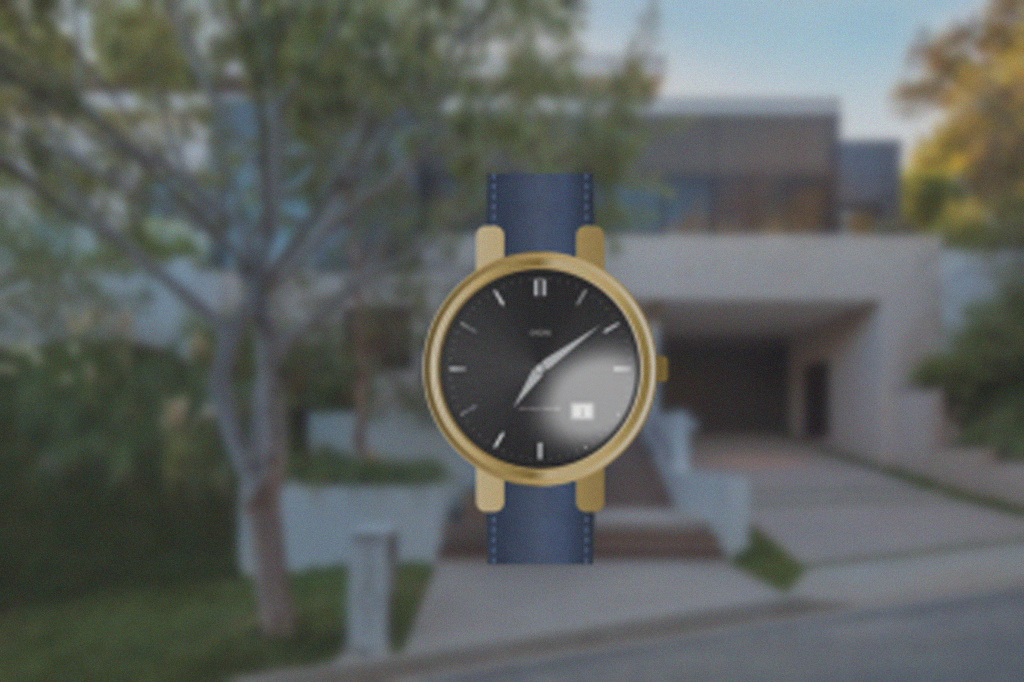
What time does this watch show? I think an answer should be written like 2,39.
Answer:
7,09
